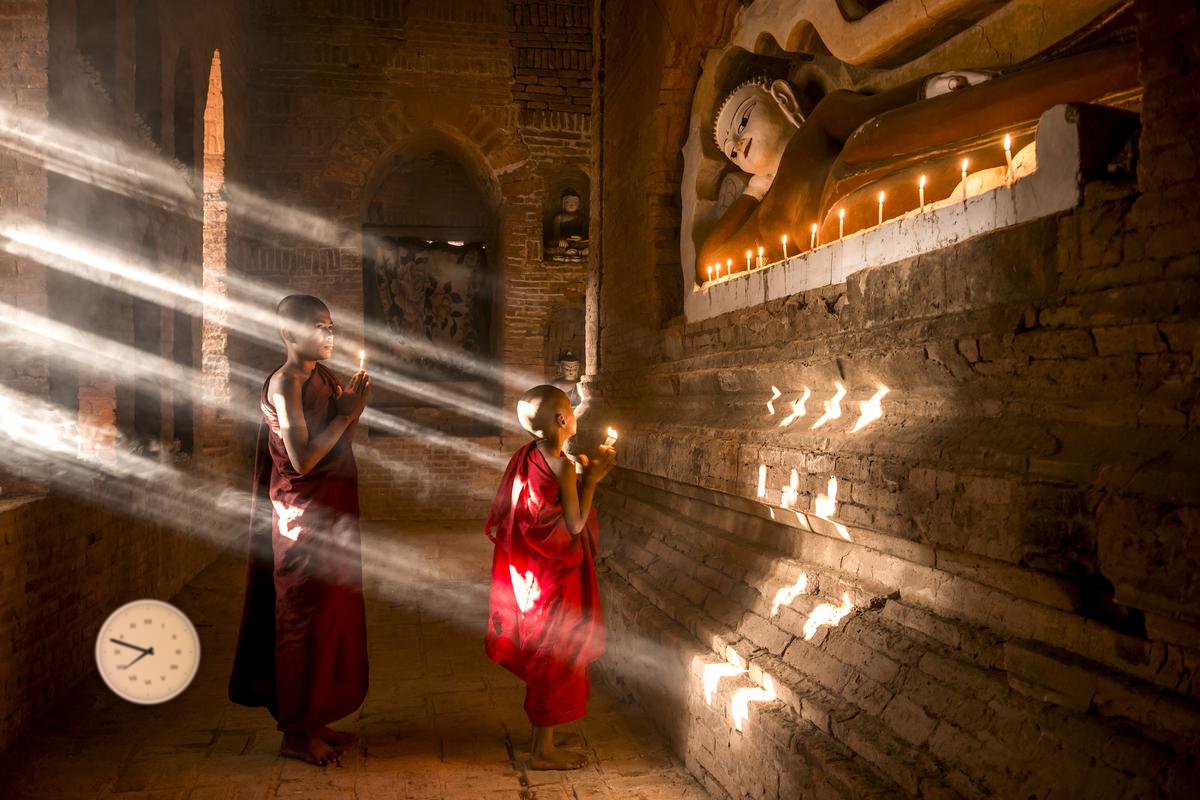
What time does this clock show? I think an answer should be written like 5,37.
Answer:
7,48
